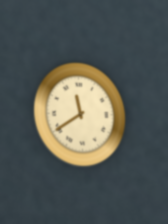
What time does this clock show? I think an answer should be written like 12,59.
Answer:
11,40
